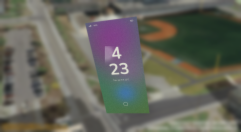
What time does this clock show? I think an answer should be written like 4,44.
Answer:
4,23
